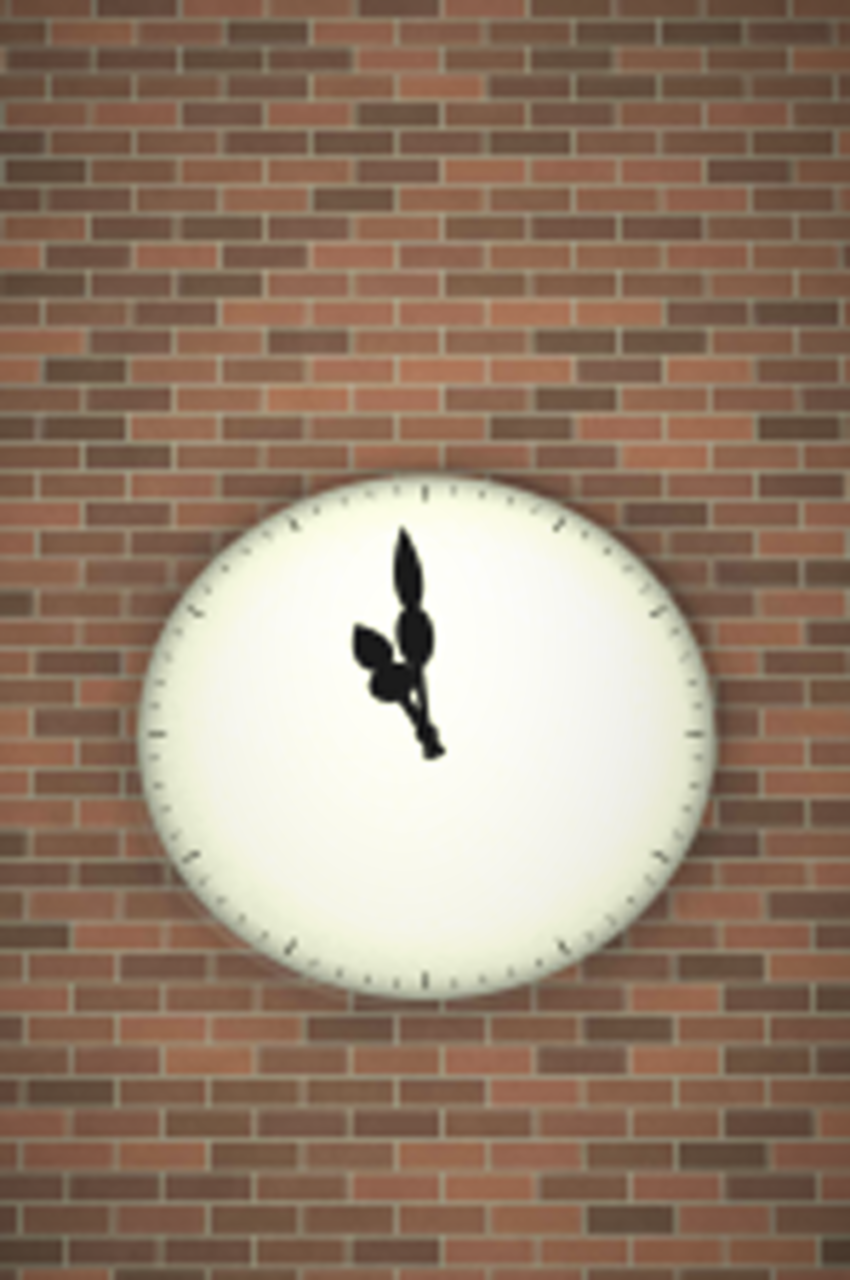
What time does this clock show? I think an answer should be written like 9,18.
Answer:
10,59
